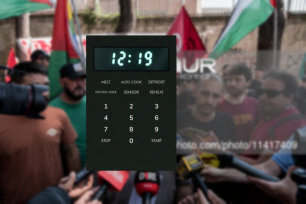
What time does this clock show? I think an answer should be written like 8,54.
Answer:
12,19
